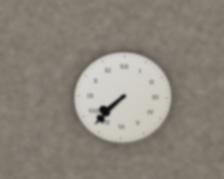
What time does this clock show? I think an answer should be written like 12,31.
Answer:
7,37
